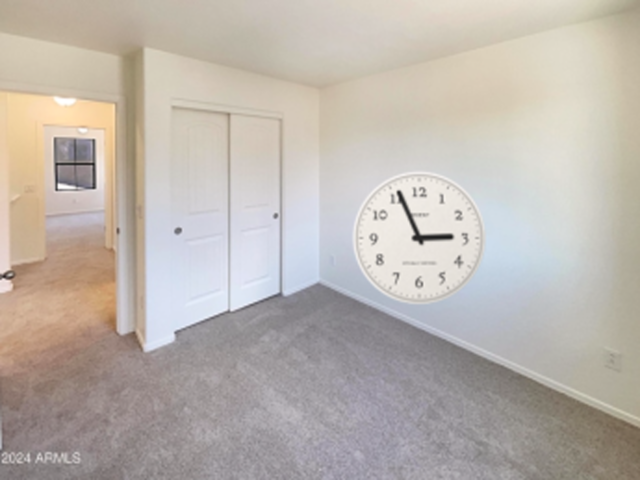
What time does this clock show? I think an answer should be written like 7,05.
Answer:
2,56
